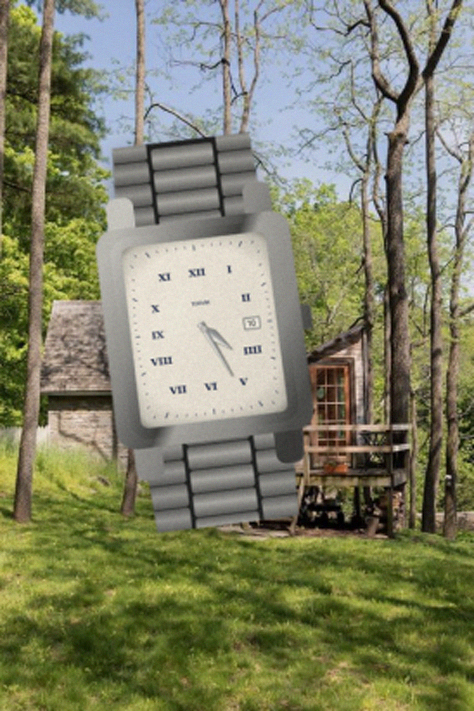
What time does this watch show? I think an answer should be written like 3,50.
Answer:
4,26
